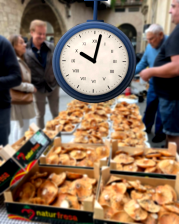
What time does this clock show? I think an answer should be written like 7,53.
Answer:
10,02
